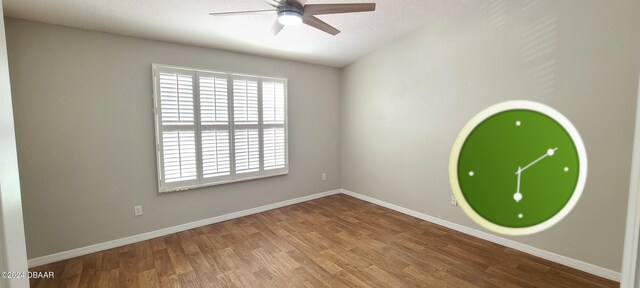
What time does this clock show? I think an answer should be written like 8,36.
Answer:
6,10
